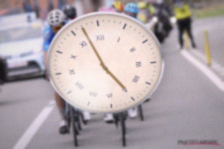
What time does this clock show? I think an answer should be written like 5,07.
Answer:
4,57
